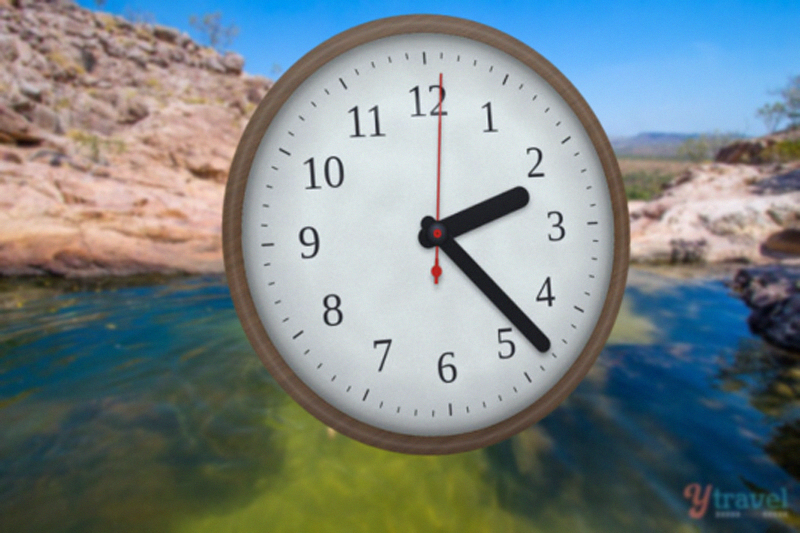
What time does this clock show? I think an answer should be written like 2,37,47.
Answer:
2,23,01
